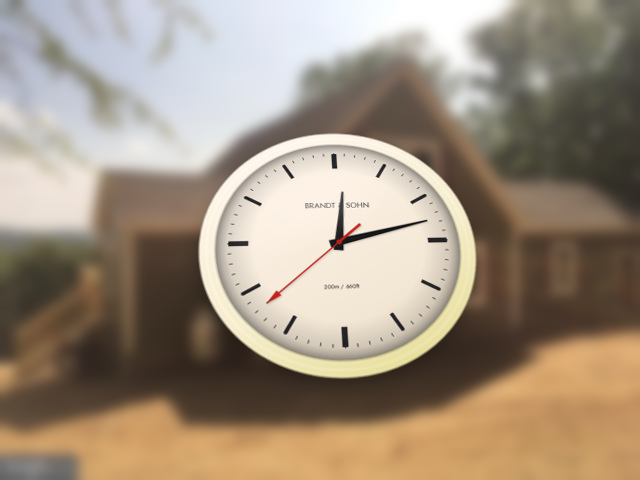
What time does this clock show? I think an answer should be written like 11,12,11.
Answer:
12,12,38
